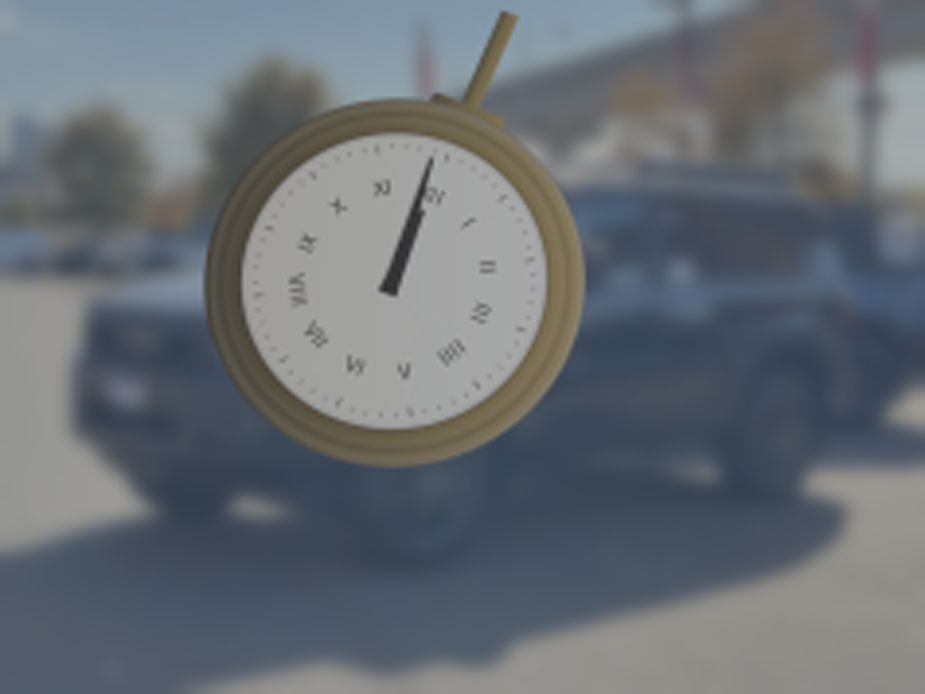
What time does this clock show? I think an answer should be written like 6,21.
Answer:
11,59
